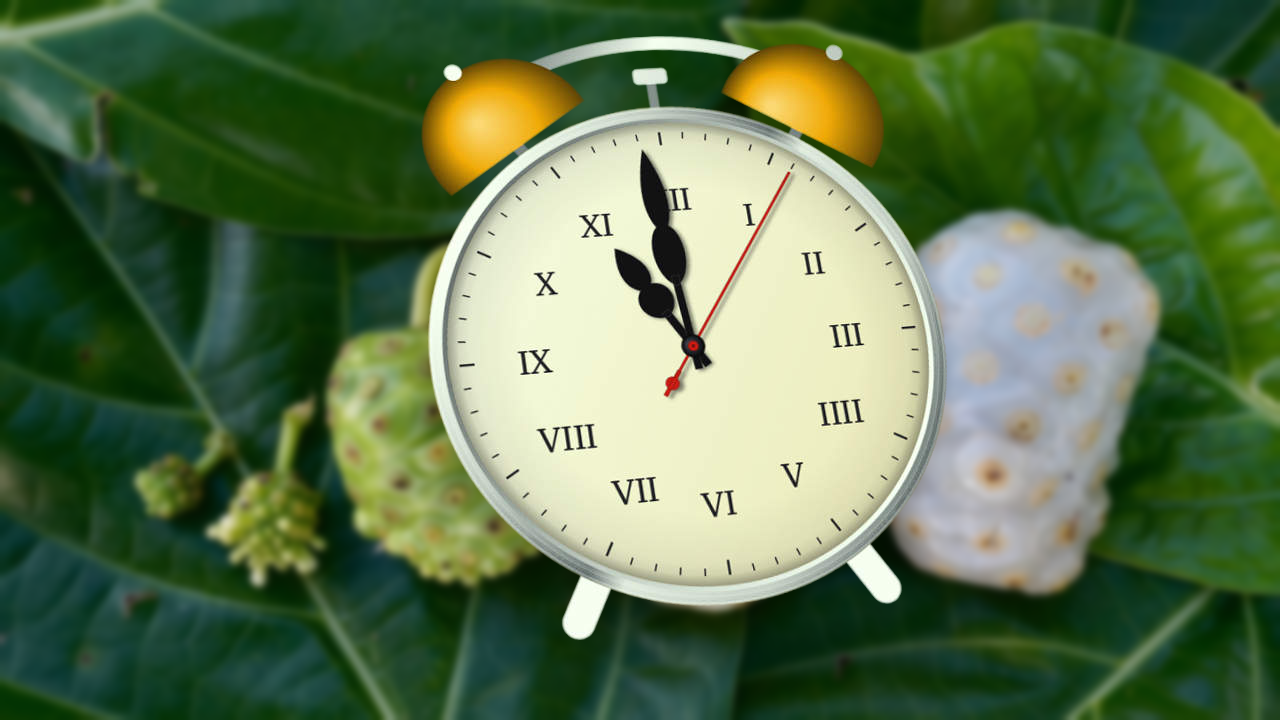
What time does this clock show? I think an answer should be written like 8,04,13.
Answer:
10,59,06
